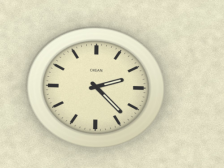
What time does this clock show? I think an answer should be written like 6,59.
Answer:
2,23
